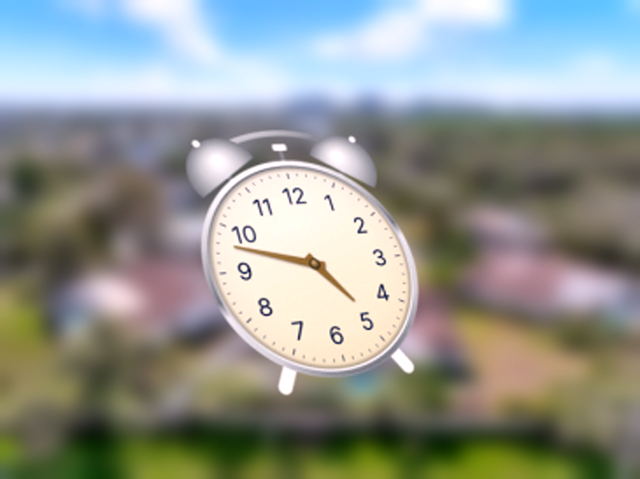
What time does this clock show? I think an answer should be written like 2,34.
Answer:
4,48
